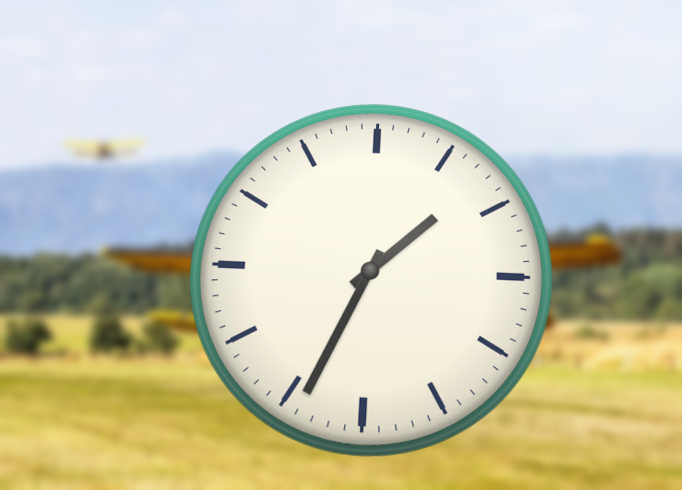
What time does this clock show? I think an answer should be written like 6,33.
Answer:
1,34
